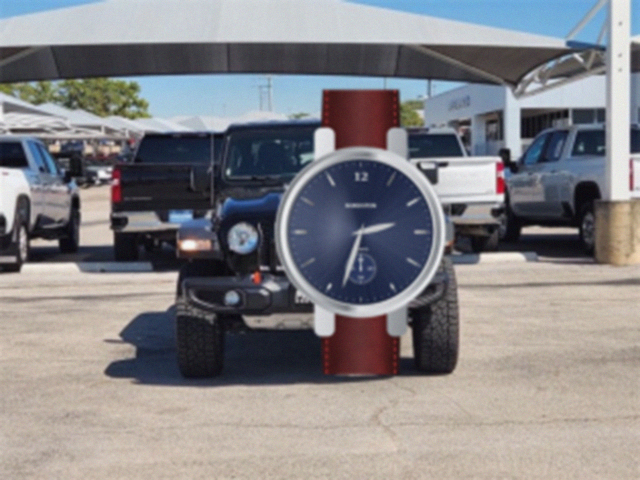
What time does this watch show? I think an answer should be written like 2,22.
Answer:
2,33
